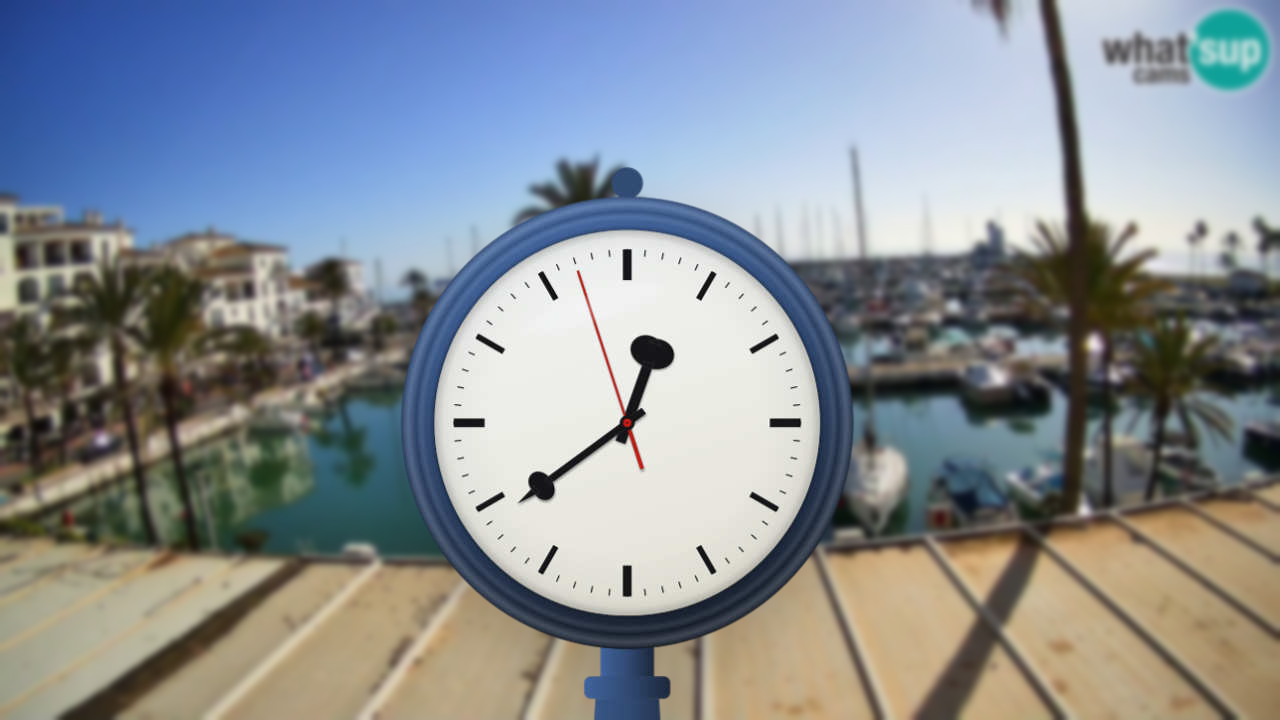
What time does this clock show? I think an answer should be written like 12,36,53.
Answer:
12,38,57
